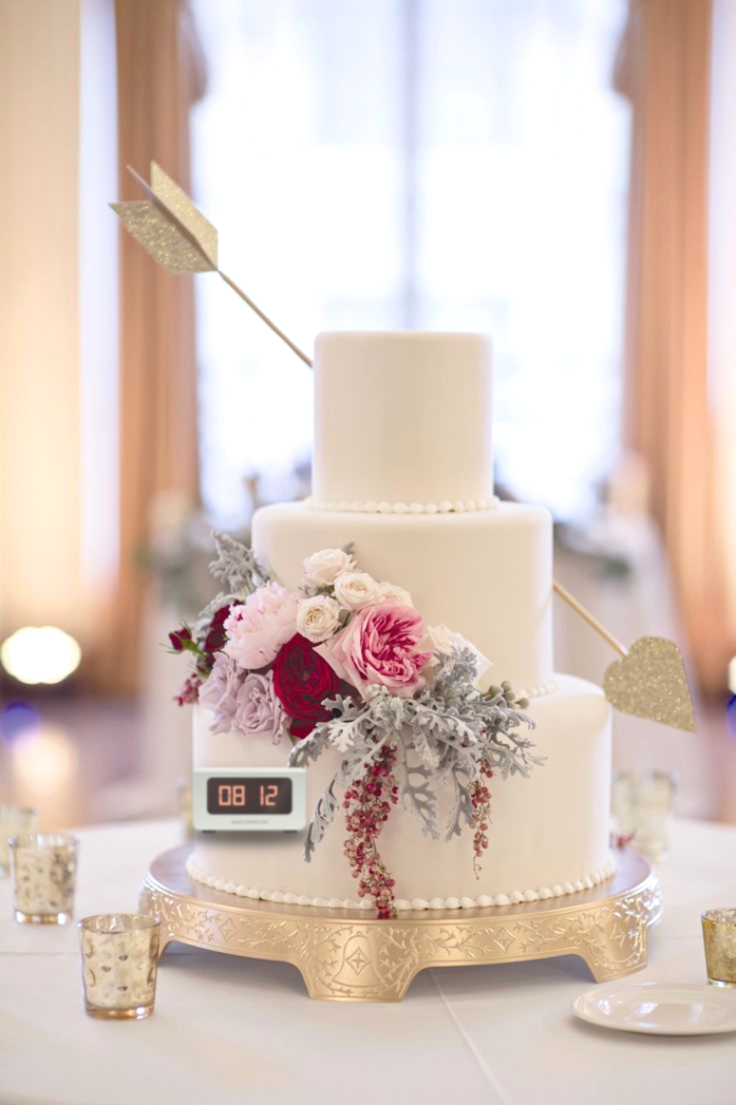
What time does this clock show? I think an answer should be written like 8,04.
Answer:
8,12
